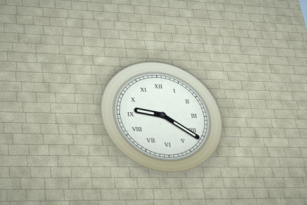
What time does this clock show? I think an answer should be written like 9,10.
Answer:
9,21
